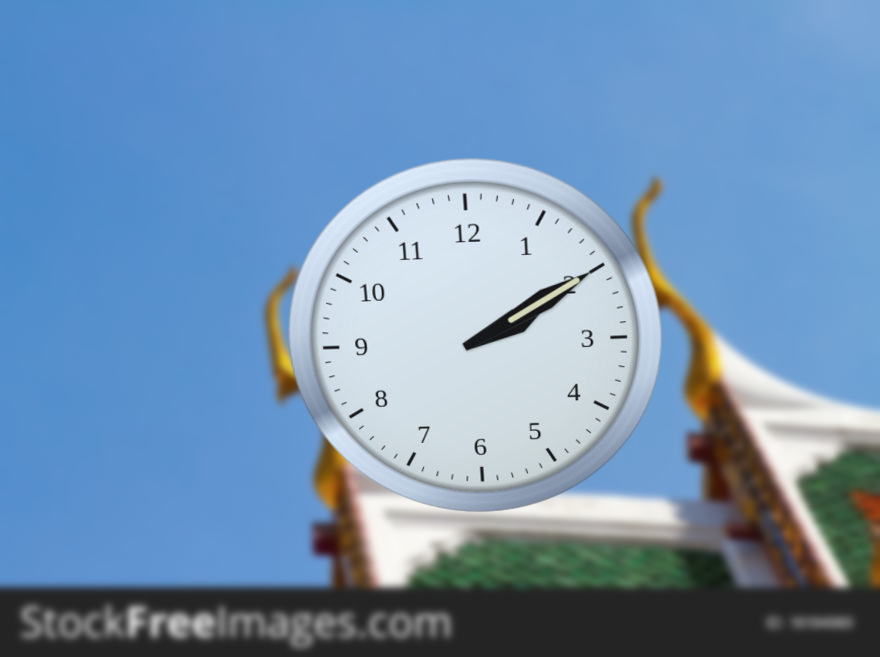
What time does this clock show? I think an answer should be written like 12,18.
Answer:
2,10
